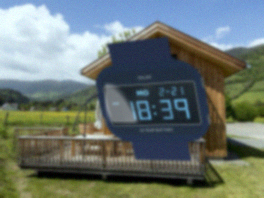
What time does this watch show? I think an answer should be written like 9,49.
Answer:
18,39
